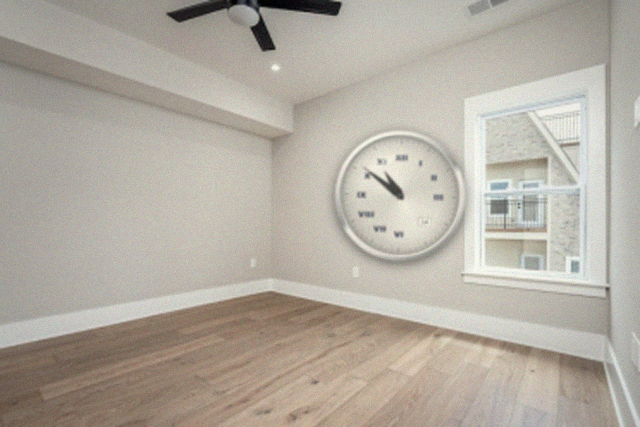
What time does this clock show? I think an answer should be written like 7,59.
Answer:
10,51
